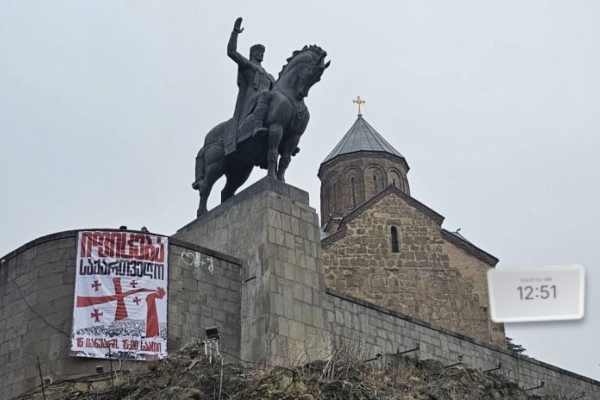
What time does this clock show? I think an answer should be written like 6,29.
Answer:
12,51
